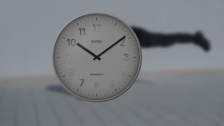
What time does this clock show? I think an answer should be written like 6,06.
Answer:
10,09
